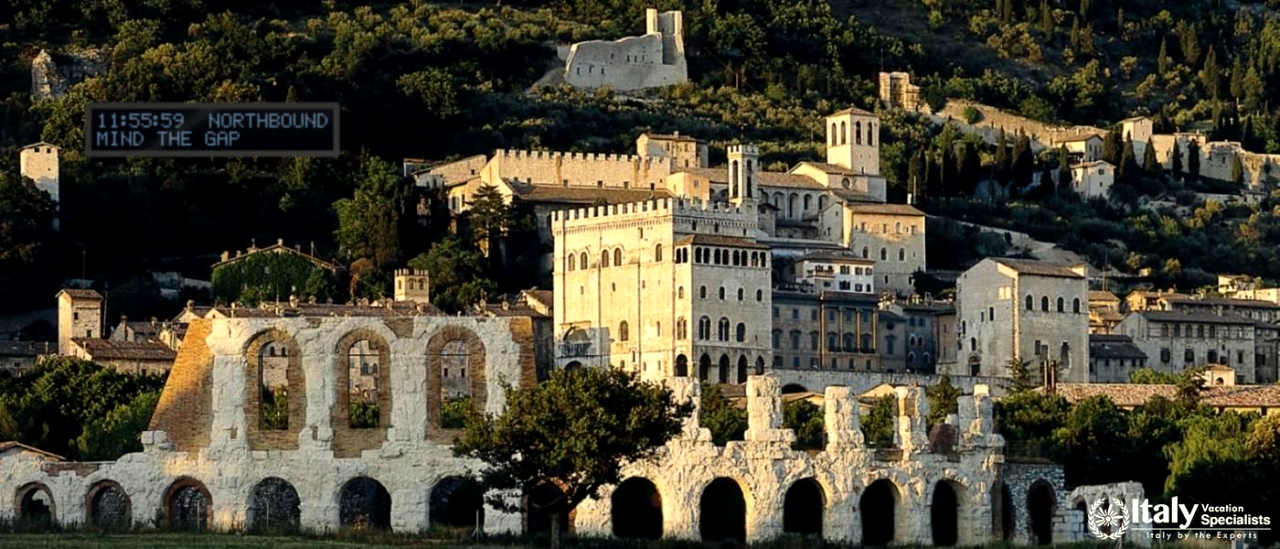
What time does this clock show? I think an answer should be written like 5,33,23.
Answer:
11,55,59
